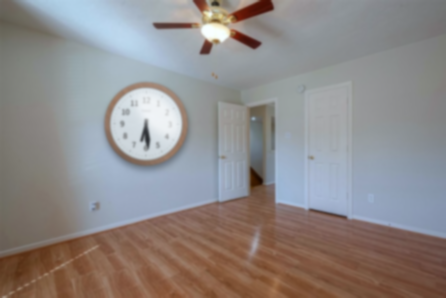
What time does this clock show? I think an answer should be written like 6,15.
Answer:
6,29
